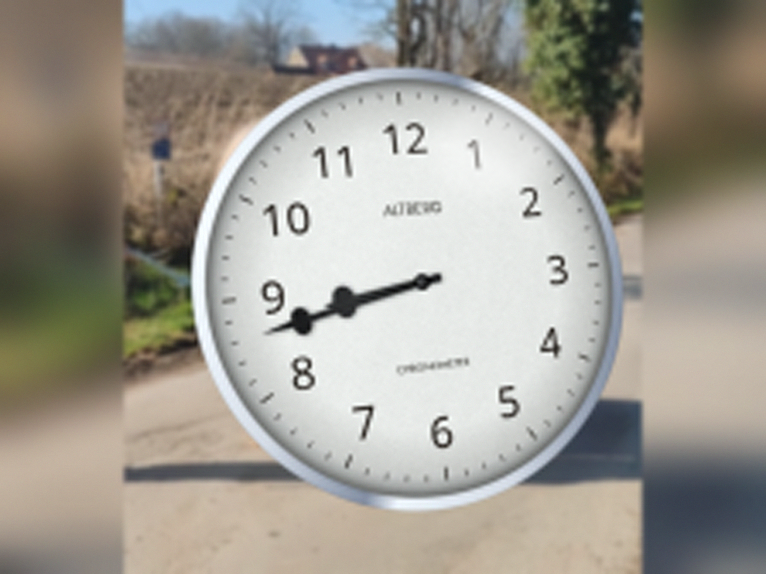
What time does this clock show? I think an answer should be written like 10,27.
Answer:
8,43
